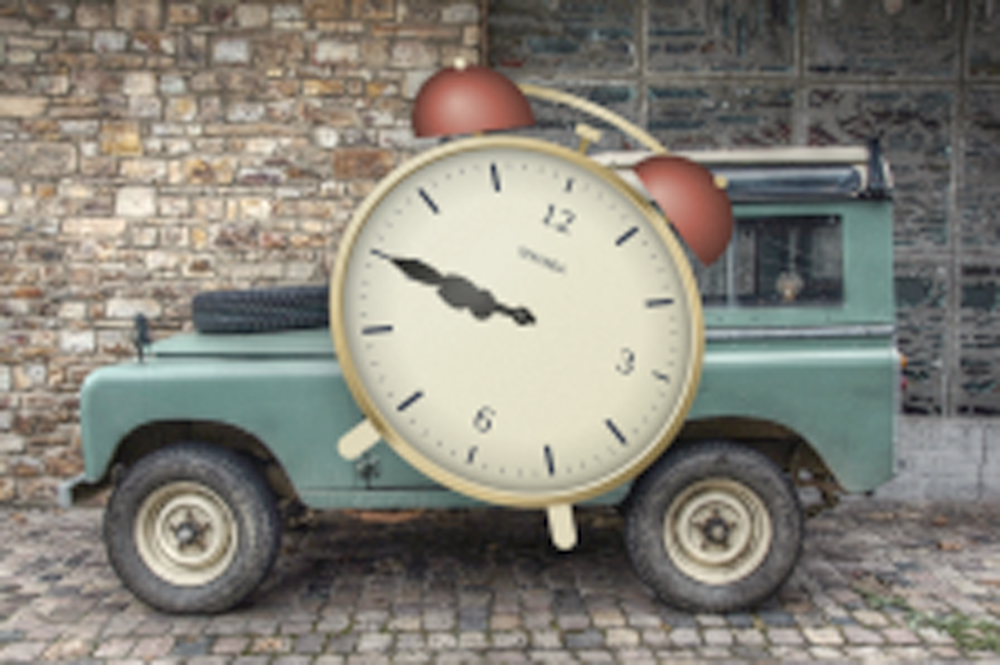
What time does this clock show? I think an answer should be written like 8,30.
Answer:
8,45
